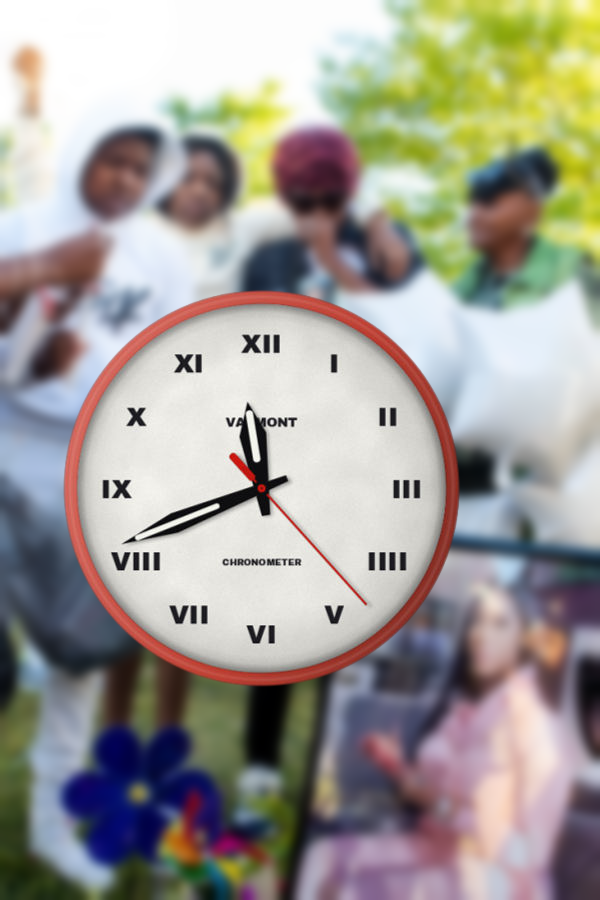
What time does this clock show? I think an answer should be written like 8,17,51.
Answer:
11,41,23
